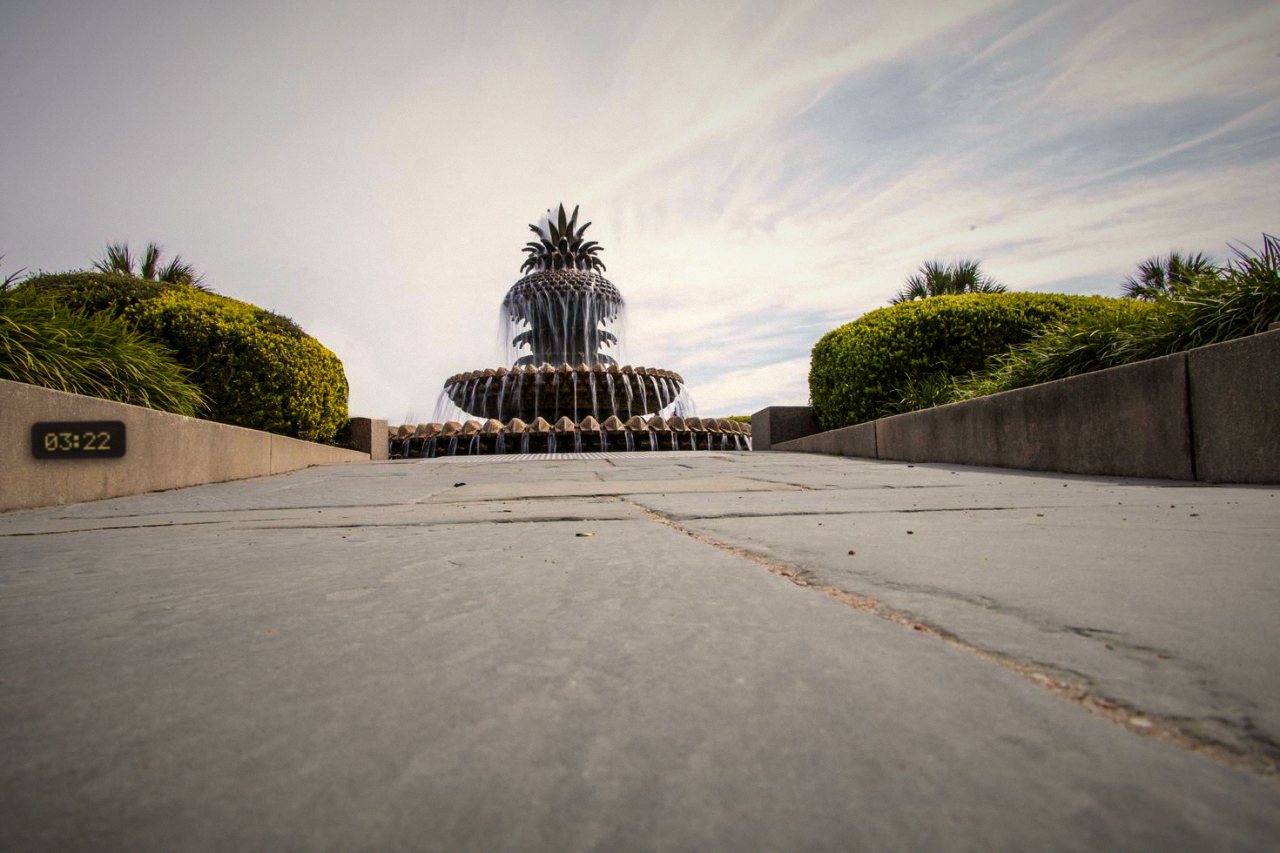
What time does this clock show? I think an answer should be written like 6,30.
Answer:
3,22
